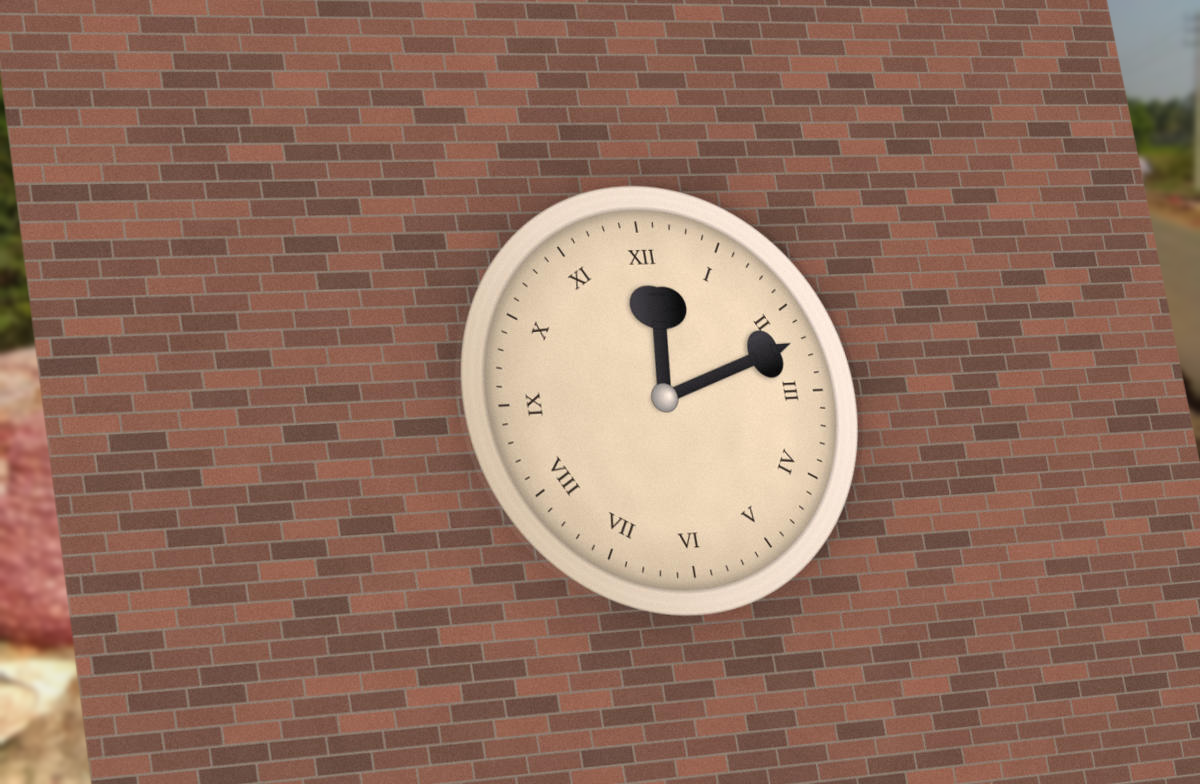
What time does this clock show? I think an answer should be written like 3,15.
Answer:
12,12
